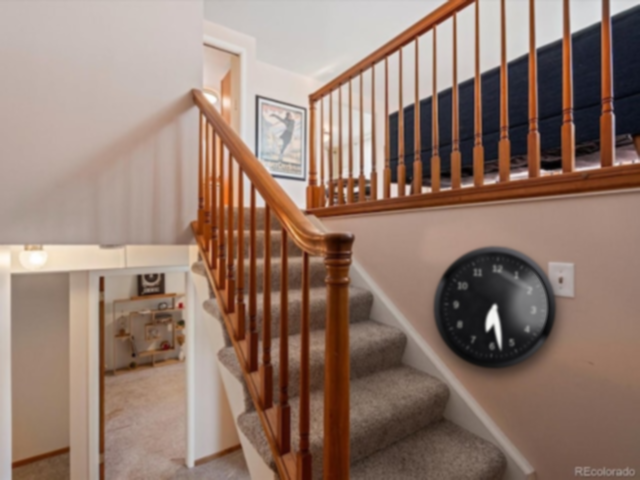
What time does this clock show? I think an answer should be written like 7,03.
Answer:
6,28
